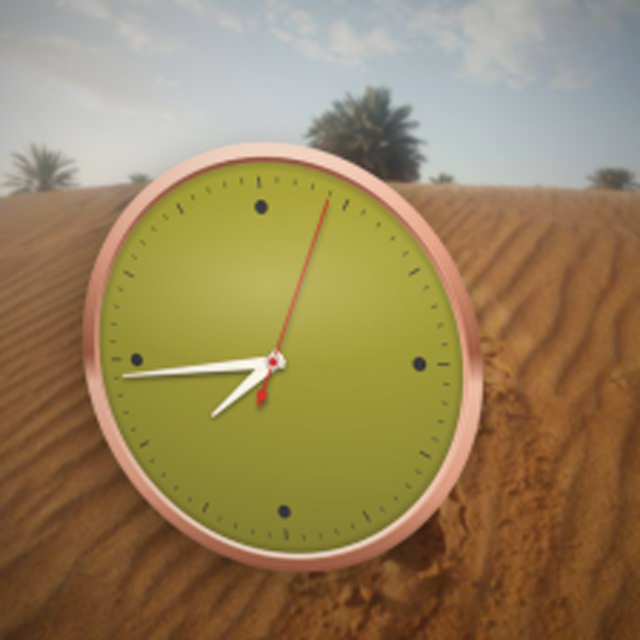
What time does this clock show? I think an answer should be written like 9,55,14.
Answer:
7,44,04
